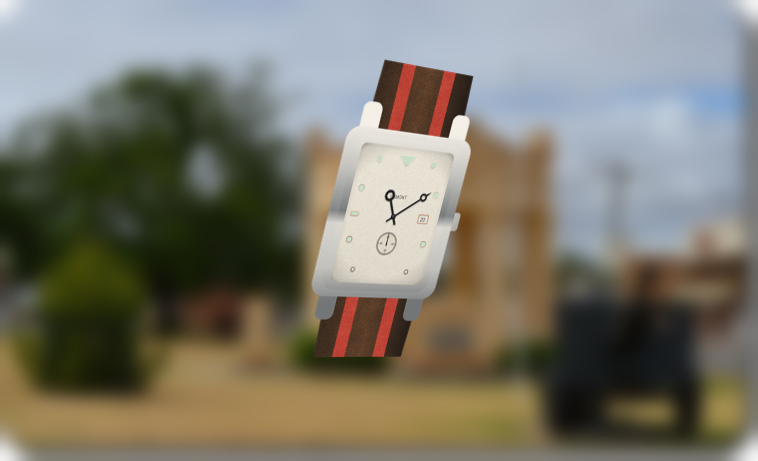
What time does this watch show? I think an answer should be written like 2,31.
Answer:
11,09
